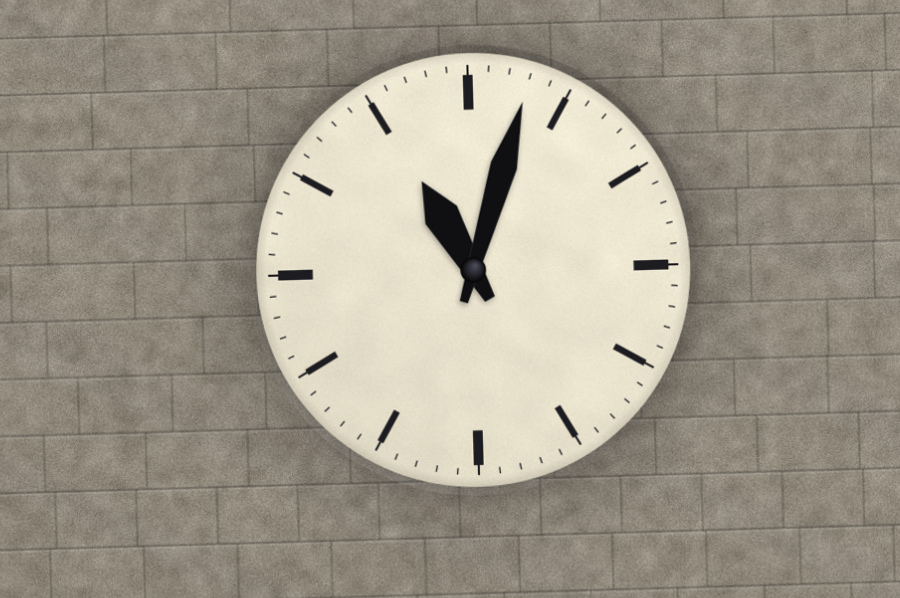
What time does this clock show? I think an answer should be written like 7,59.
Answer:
11,03
